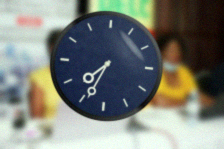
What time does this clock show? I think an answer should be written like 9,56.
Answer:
7,34
